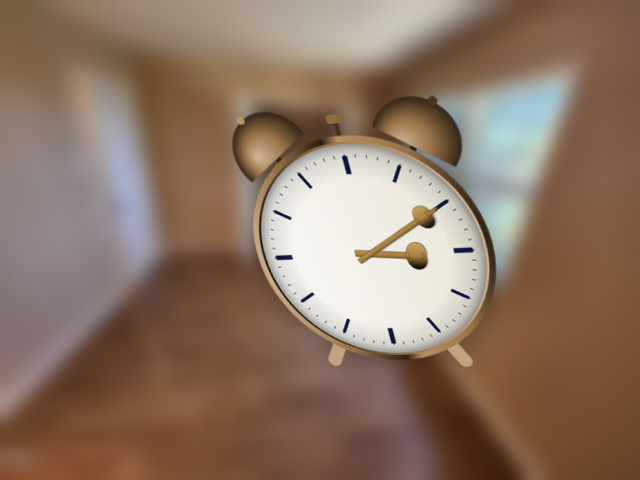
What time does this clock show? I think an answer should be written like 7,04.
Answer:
3,10
